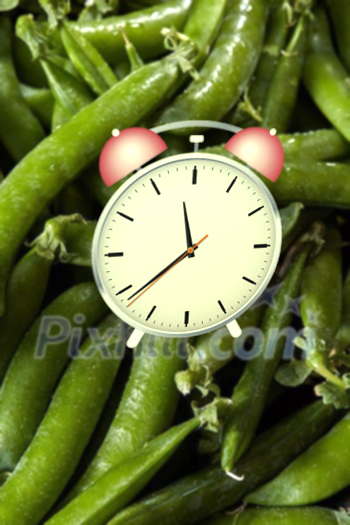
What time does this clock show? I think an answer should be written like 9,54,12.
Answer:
11,38,38
